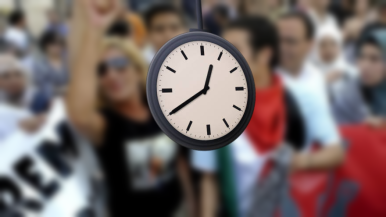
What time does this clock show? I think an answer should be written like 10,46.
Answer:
12,40
